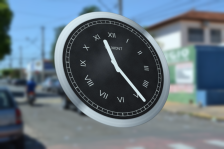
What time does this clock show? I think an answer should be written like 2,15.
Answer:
11,24
